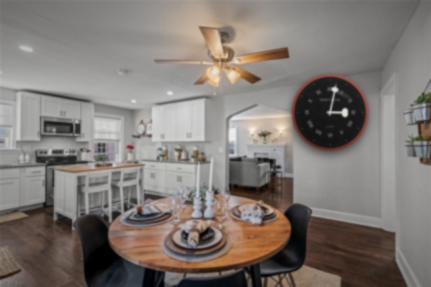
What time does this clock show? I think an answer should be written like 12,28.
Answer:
3,02
